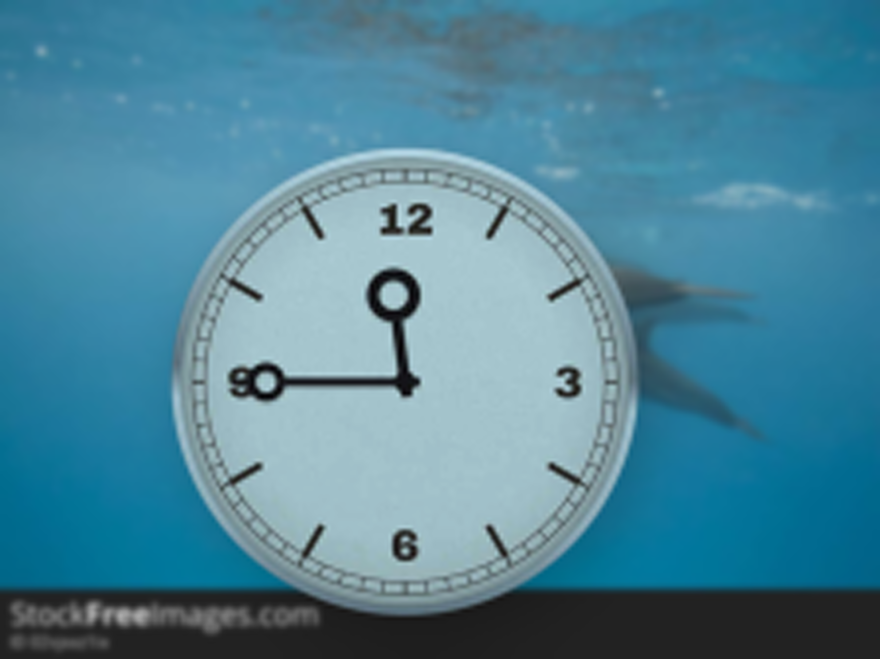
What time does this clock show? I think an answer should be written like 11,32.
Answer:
11,45
